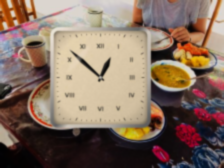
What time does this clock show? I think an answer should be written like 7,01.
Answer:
12,52
